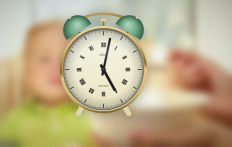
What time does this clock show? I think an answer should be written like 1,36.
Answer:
5,02
